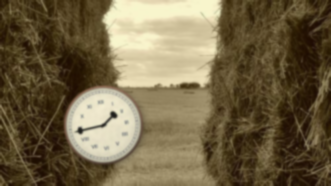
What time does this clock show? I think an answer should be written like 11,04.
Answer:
1,44
